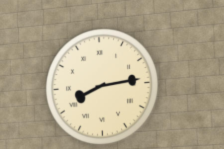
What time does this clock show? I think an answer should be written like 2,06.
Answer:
8,14
